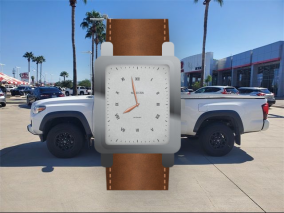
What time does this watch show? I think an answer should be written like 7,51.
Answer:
7,58
